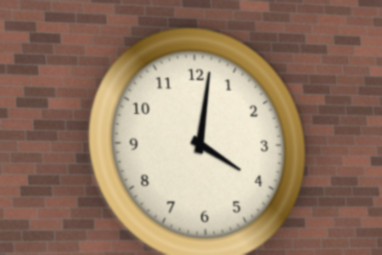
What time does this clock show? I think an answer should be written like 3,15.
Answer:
4,02
